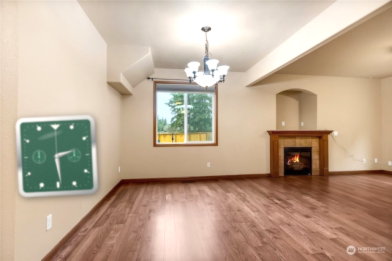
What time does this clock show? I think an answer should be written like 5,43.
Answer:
2,29
